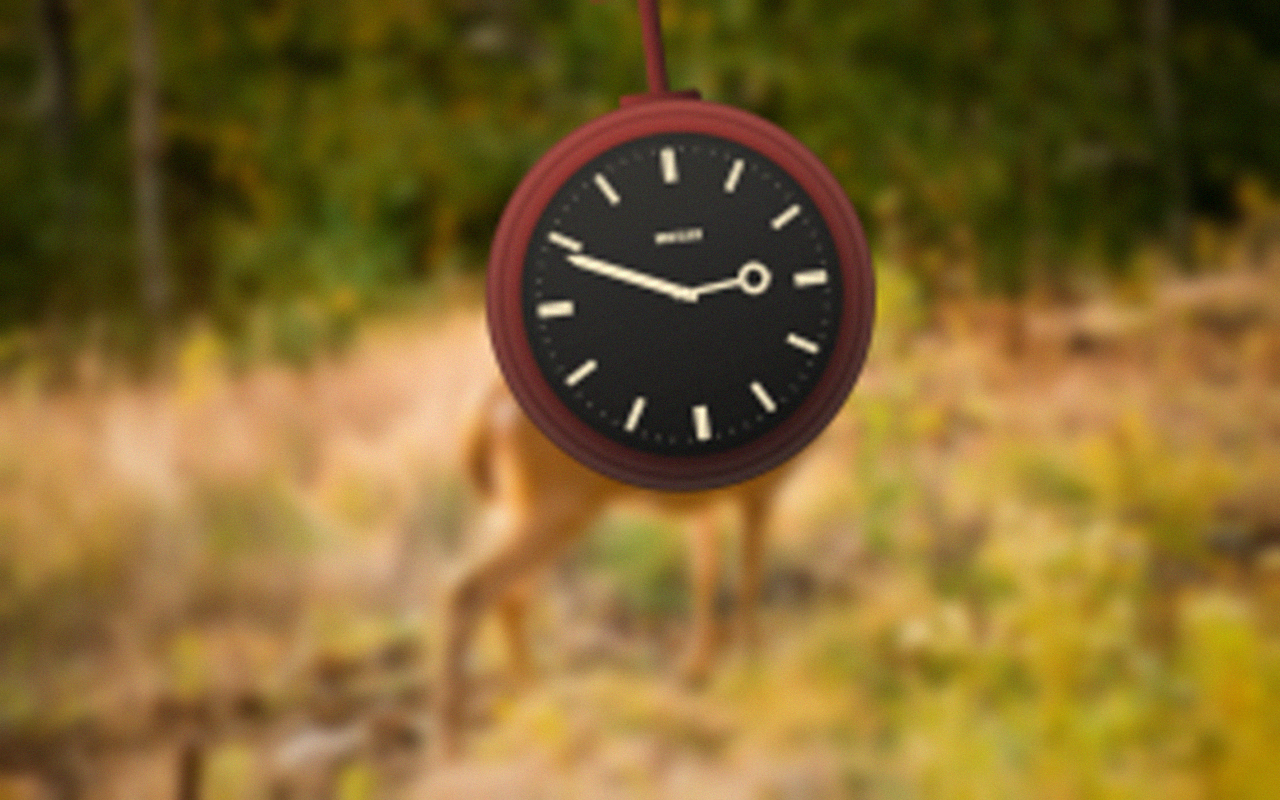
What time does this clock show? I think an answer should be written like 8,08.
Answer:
2,49
